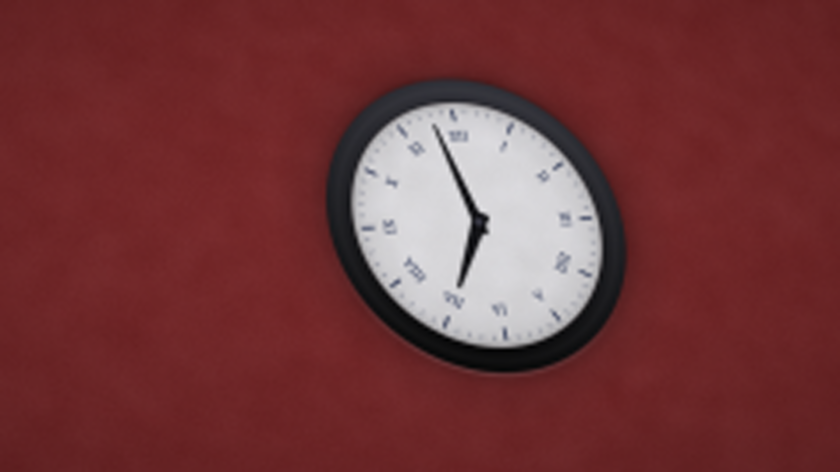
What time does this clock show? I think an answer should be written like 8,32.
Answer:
6,58
